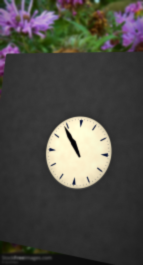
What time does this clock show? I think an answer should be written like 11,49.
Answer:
10,54
